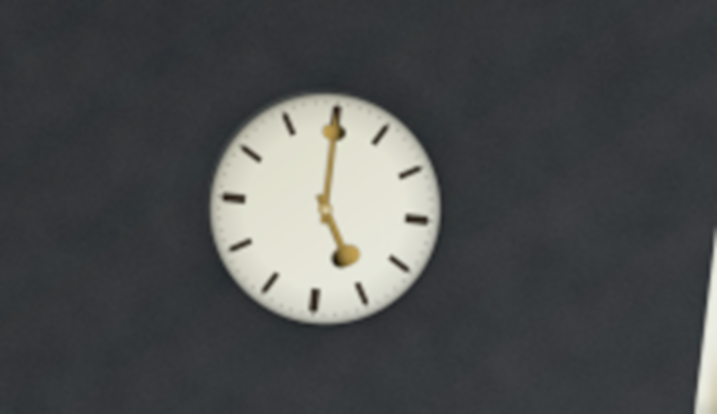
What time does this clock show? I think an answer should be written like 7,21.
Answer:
5,00
